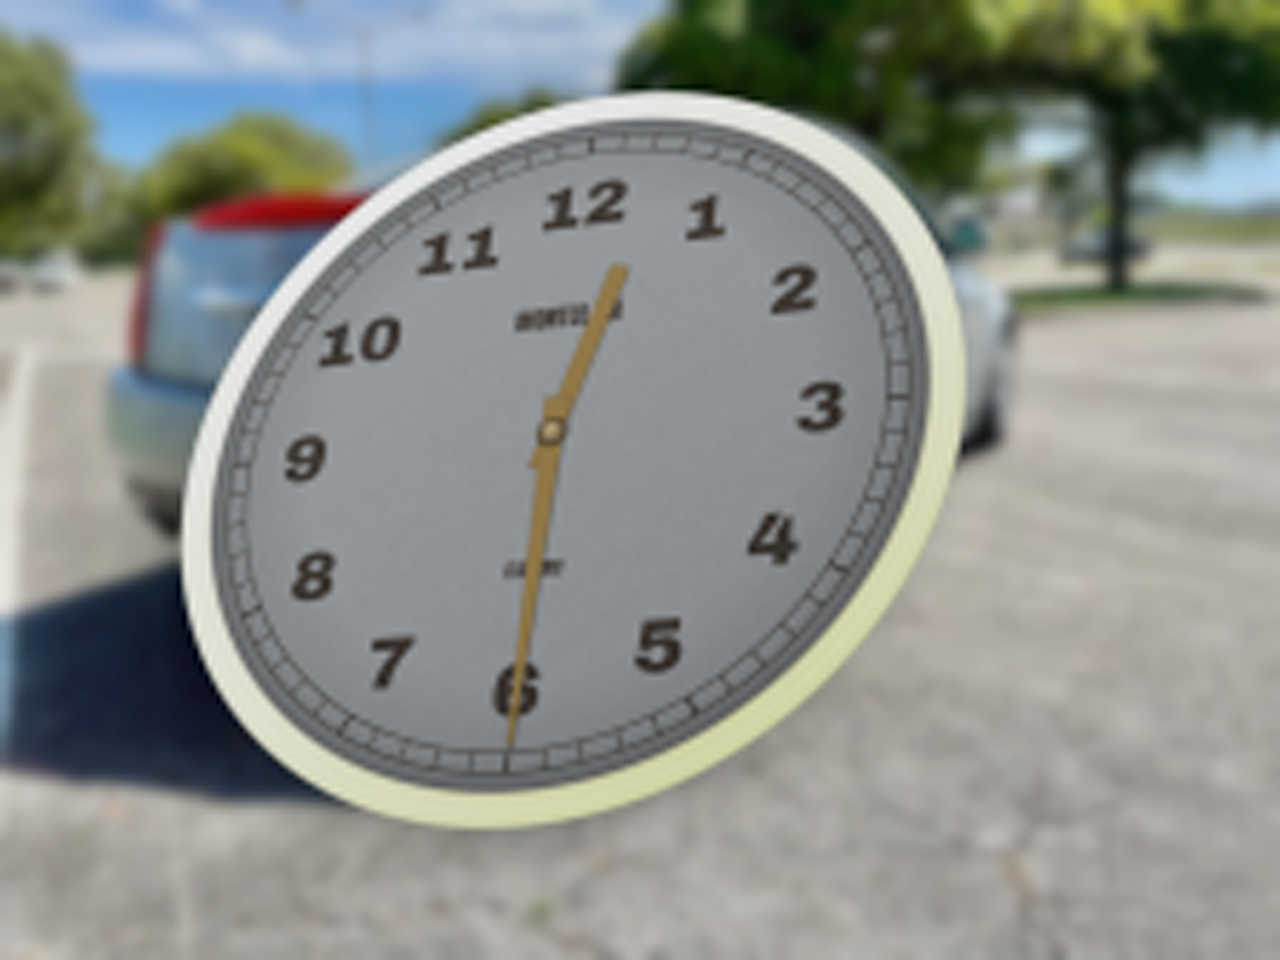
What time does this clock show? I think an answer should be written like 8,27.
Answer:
12,30
